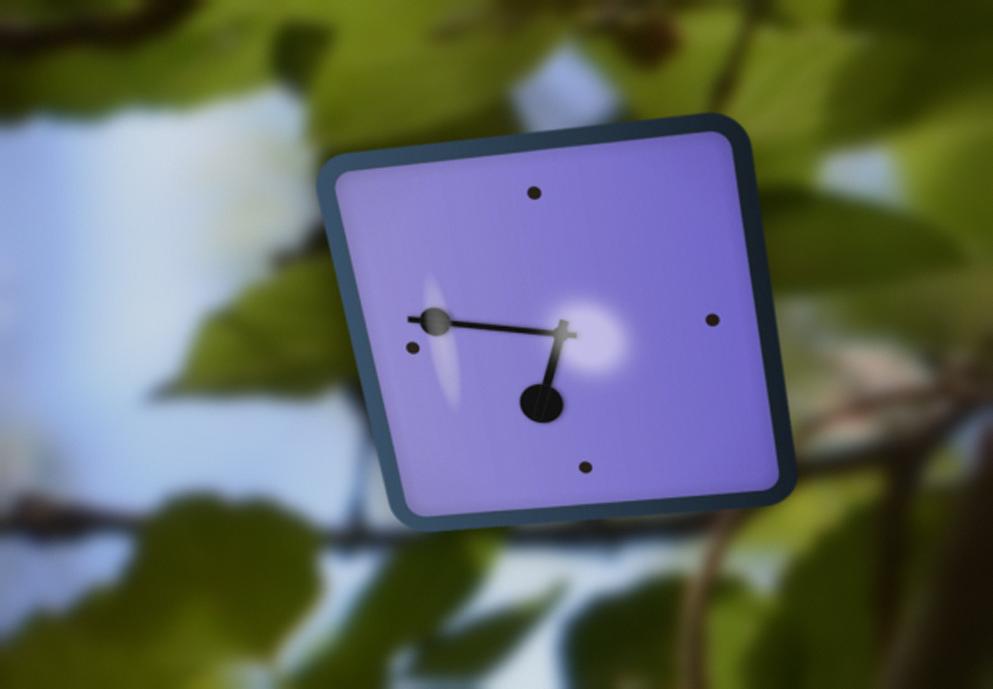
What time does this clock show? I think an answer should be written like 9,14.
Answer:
6,47
